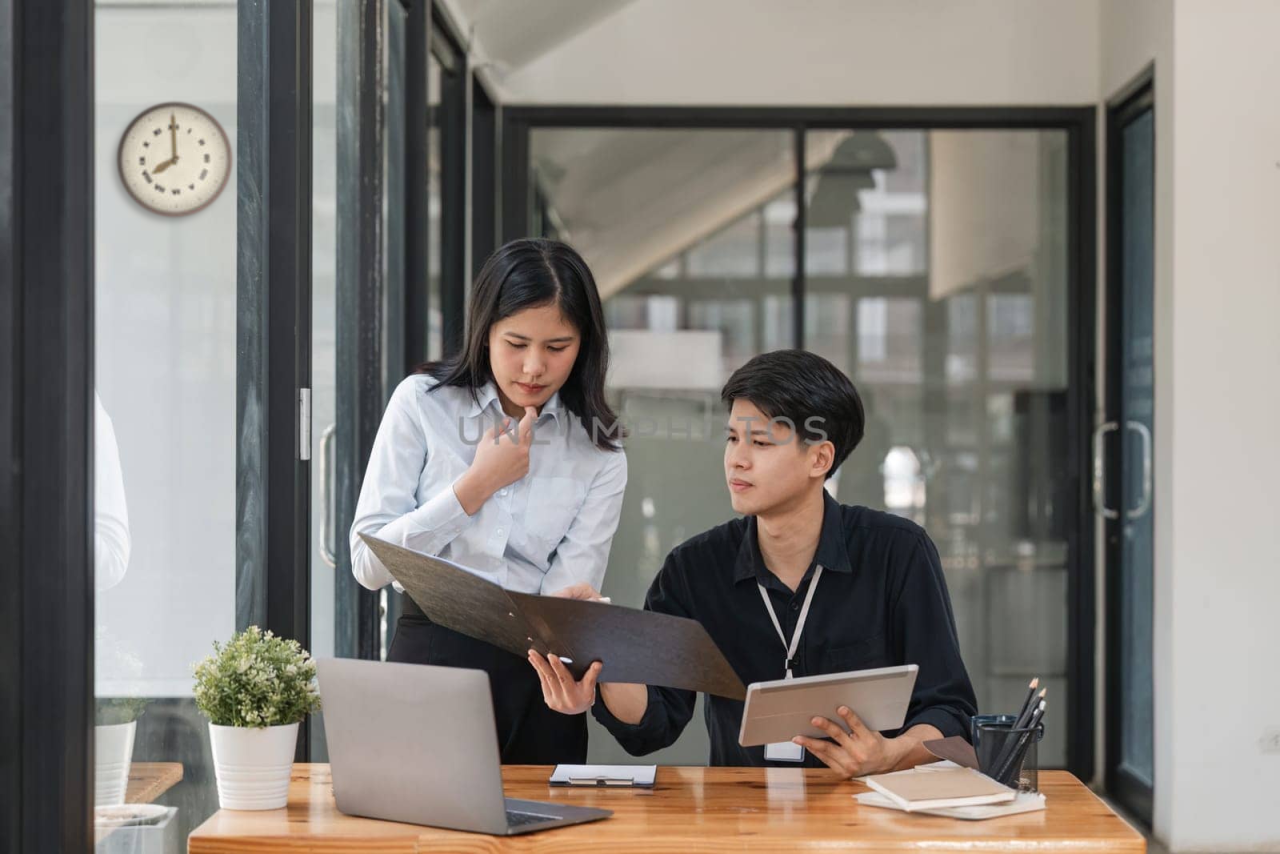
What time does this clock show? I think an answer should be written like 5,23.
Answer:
8,00
